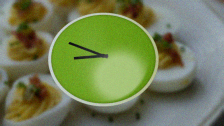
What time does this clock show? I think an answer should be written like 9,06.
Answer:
8,49
